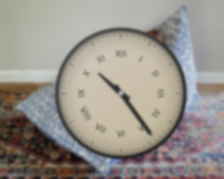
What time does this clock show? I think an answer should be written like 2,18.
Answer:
10,24
